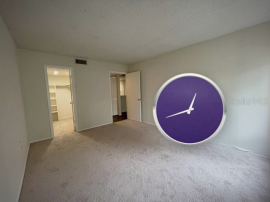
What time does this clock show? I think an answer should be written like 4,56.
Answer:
12,42
